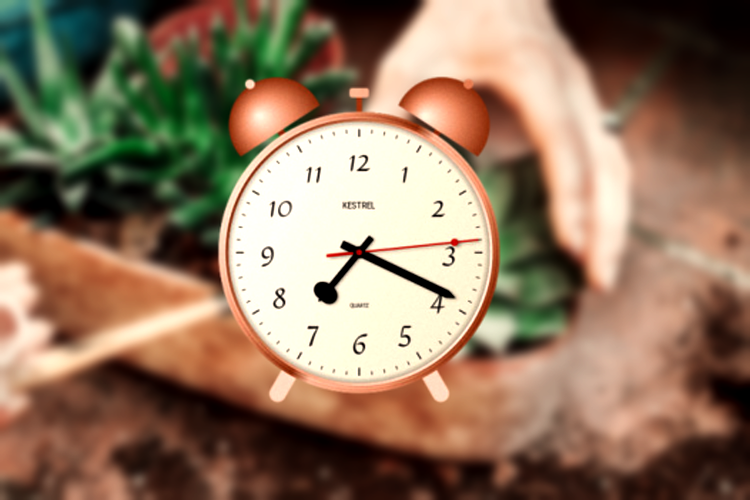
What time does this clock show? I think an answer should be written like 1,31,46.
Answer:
7,19,14
